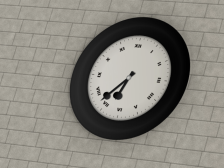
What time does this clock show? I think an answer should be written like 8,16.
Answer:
6,37
